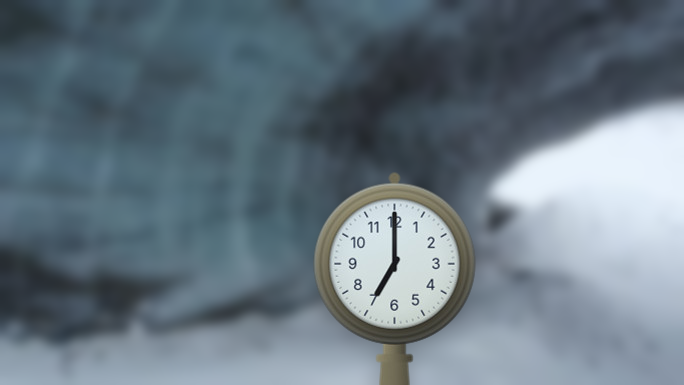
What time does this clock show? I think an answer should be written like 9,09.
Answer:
7,00
